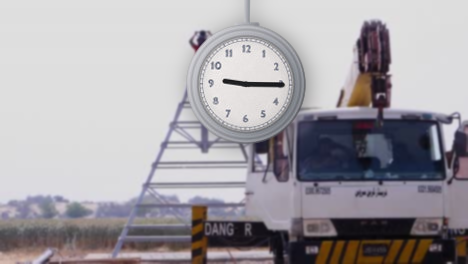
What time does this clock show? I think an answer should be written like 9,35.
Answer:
9,15
